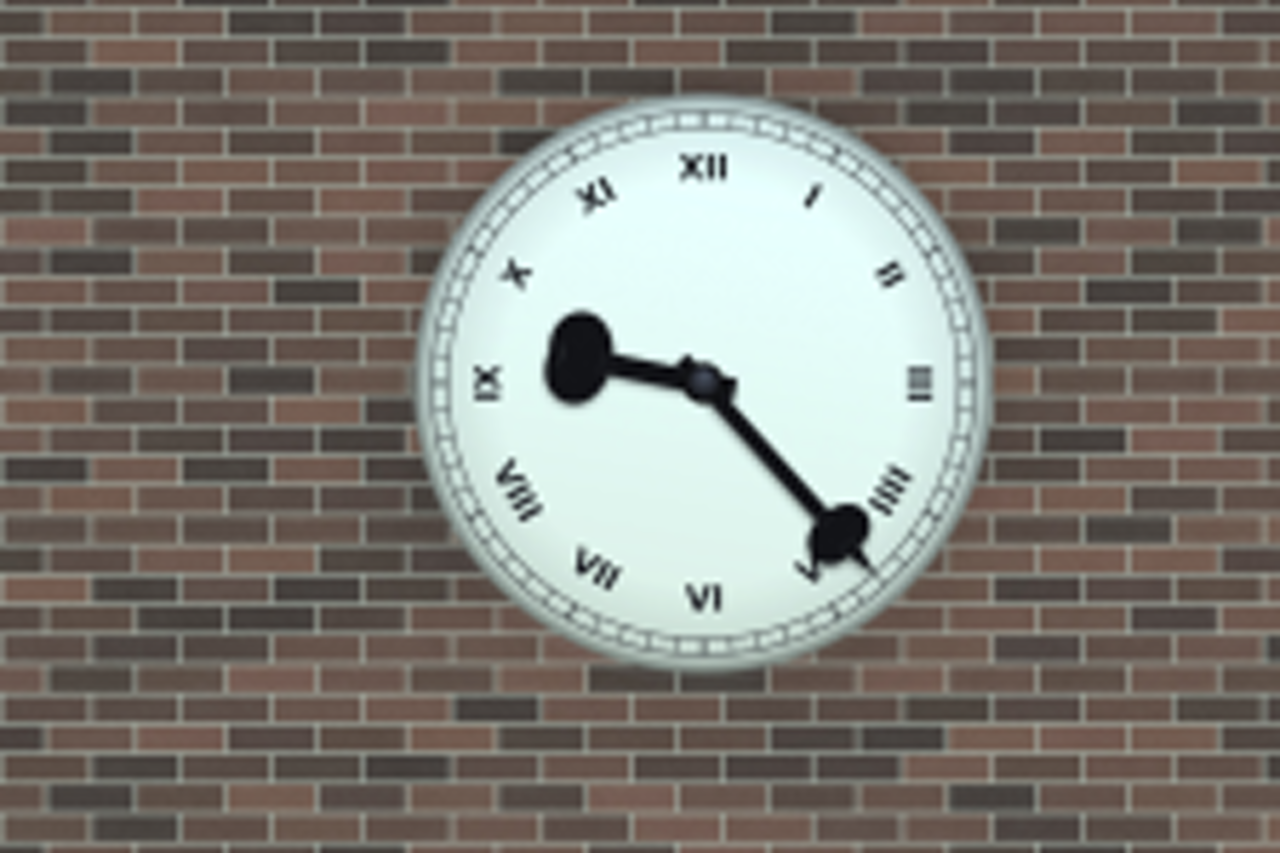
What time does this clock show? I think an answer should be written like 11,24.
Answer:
9,23
